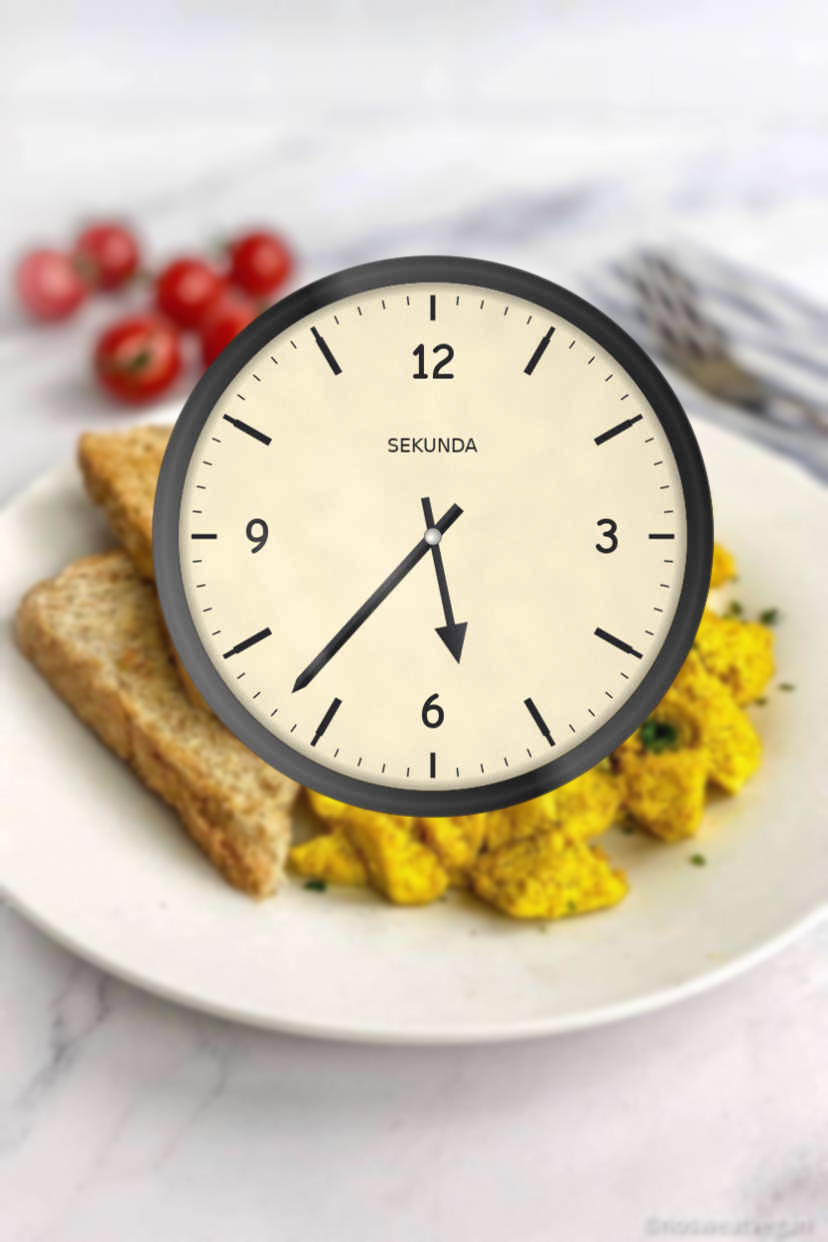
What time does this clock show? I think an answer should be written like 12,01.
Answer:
5,37
